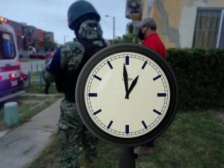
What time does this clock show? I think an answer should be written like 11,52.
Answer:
12,59
